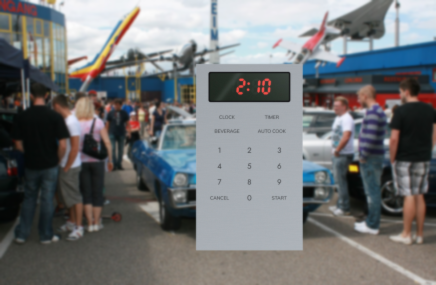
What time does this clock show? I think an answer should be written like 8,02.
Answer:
2,10
